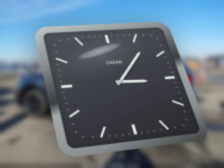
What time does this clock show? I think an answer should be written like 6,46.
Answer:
3,07
